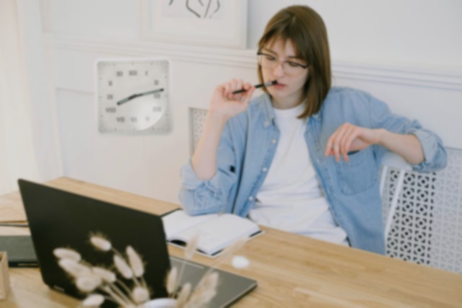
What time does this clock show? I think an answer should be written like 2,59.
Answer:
8,13
